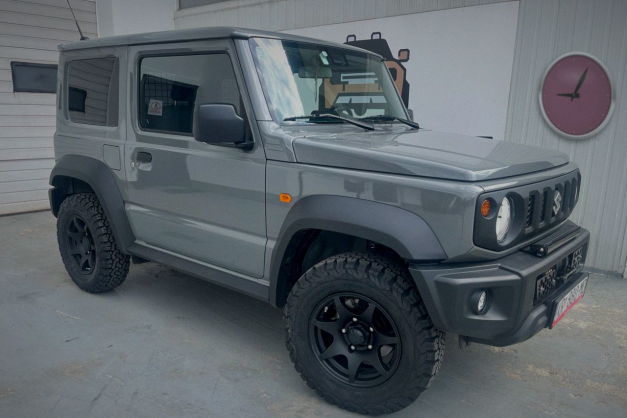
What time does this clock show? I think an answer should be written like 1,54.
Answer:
9,05
